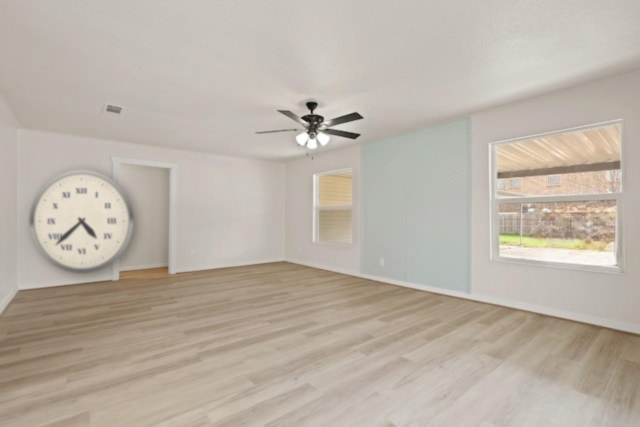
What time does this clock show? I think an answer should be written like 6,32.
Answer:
4,38
